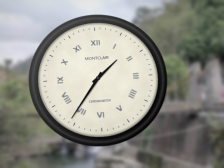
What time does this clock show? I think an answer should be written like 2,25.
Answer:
1,36
